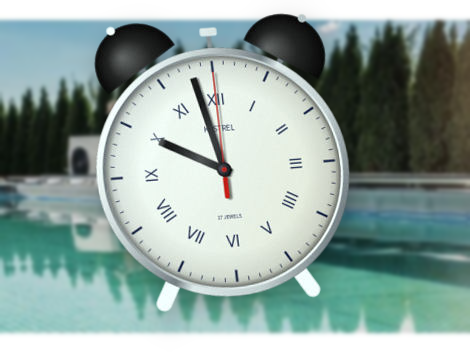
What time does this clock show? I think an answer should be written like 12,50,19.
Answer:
9,58,00
